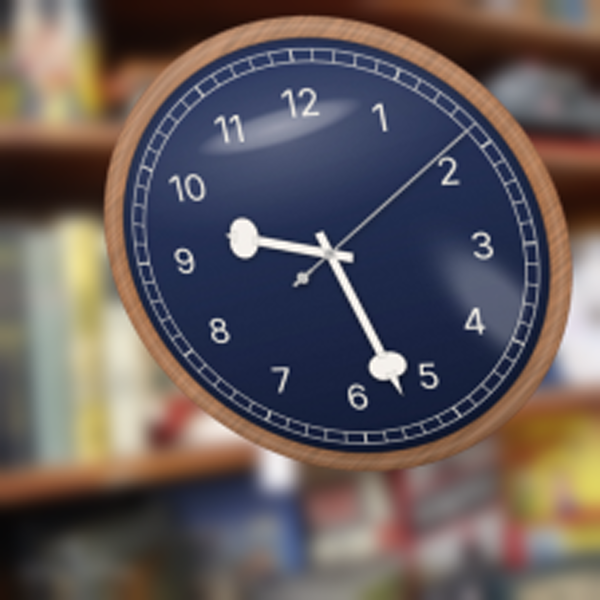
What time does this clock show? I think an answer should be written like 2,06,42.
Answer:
9,27,09
